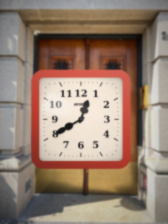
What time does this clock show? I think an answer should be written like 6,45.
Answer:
12,40
